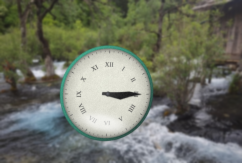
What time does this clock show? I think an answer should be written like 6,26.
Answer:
3,15
